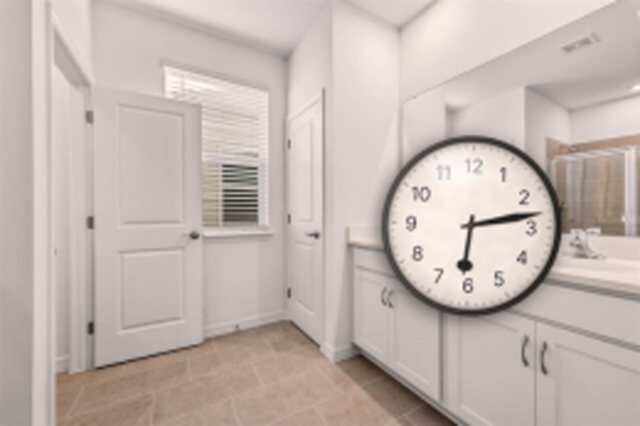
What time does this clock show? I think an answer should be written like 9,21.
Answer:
6,13
